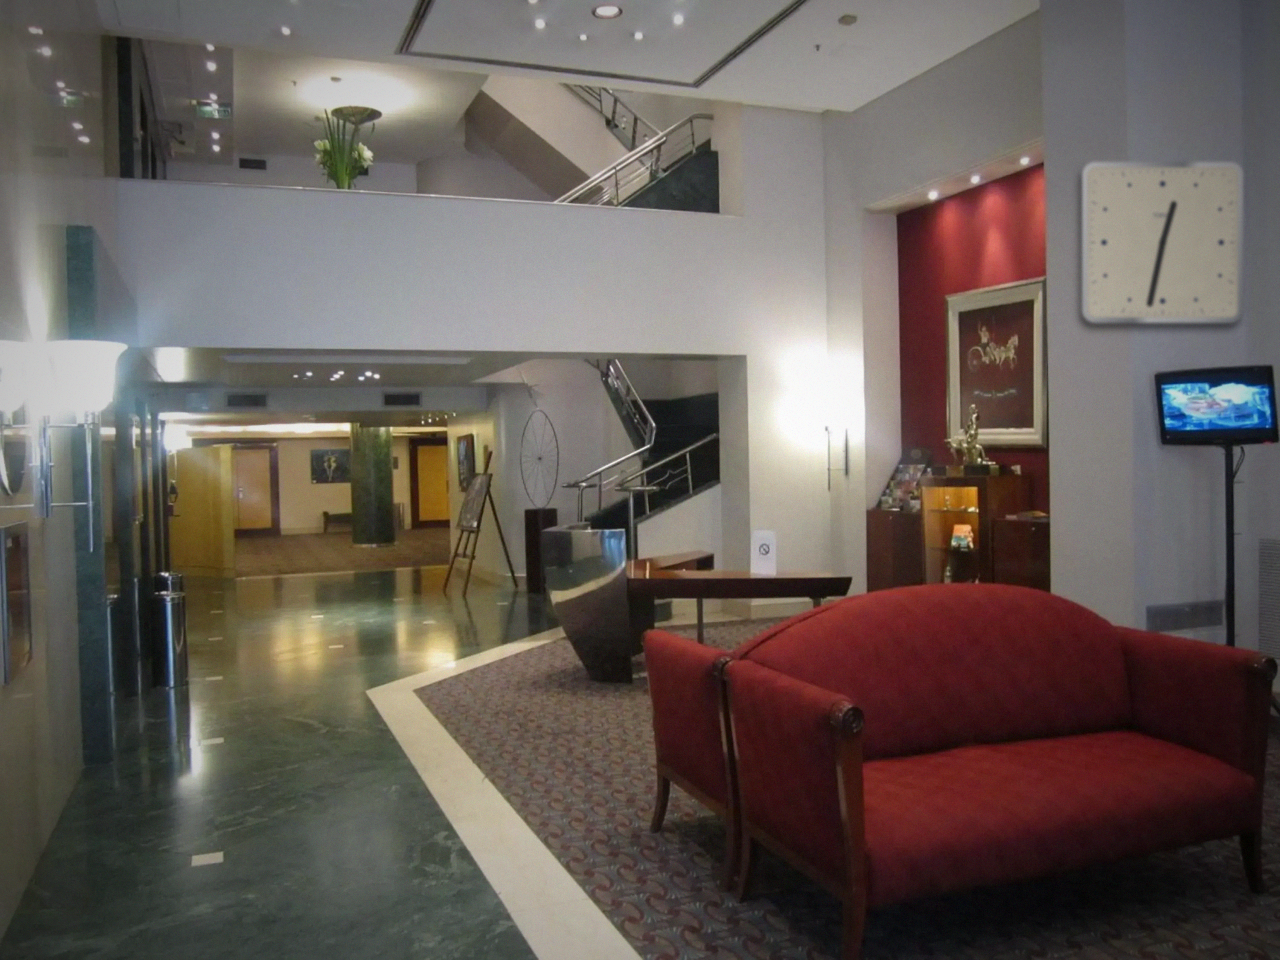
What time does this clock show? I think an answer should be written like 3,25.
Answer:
12,32
